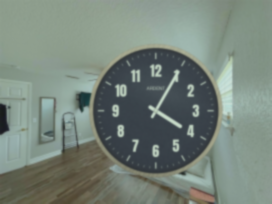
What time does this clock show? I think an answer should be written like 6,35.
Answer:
4,05
